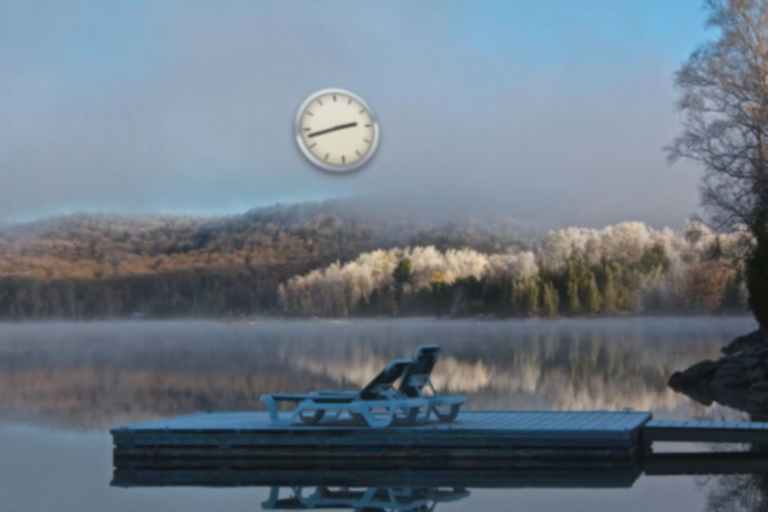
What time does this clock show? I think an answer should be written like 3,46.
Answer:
2,43
